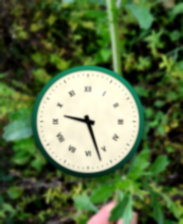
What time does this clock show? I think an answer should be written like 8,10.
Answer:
9,27
